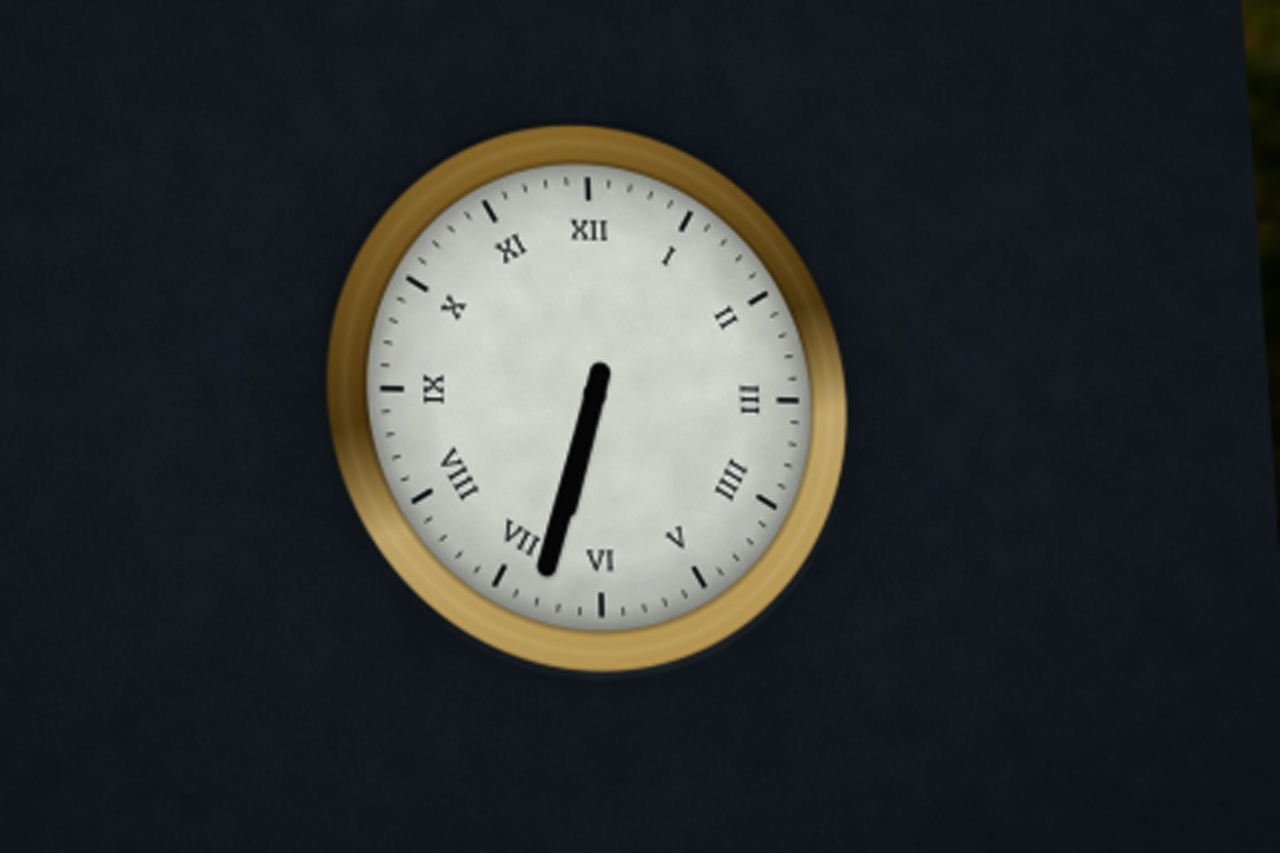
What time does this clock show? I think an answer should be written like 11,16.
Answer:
6,33
